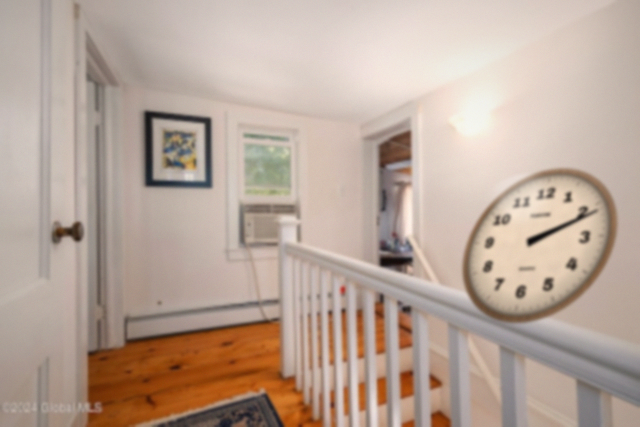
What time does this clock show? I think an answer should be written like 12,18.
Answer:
2,11
